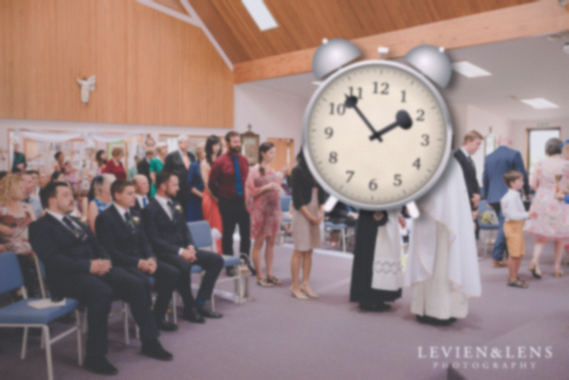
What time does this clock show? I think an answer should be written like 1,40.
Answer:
1,53
